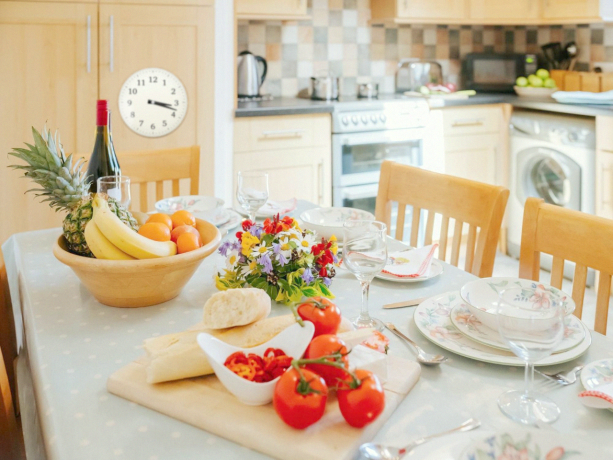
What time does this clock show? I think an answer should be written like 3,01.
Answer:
3,18
